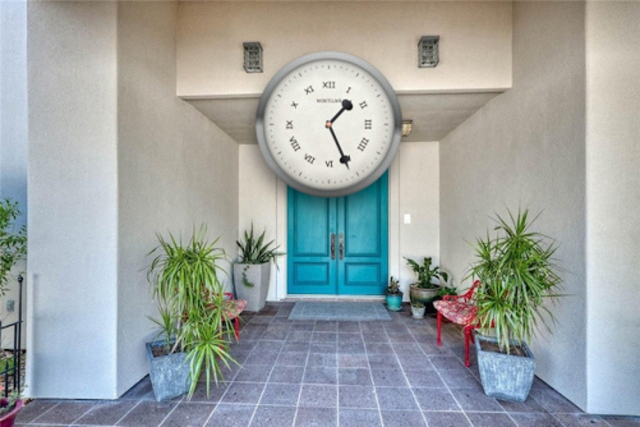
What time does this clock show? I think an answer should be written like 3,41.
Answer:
1,26
